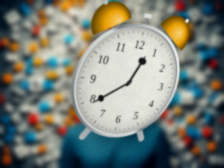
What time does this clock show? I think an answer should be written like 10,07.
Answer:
12,39
